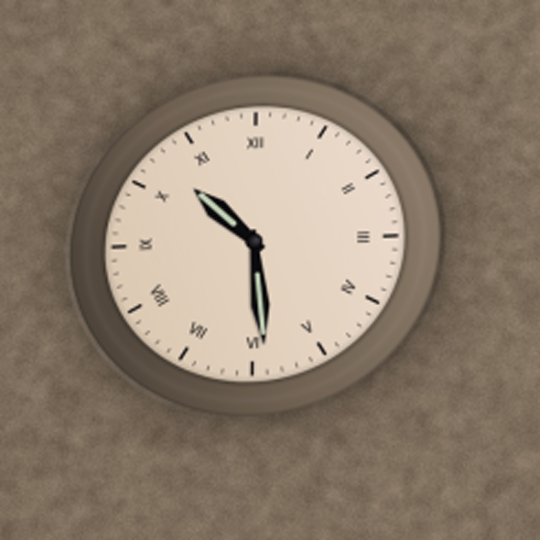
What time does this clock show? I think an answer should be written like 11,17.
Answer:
10,29
